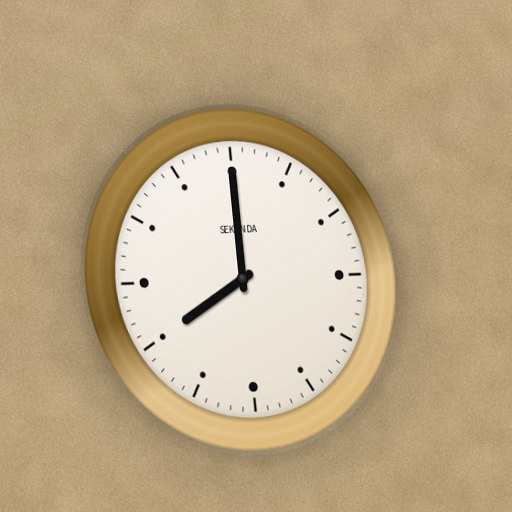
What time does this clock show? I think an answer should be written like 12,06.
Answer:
8,00
